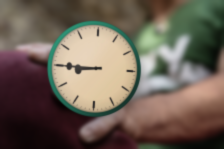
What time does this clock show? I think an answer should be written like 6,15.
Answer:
8,45
